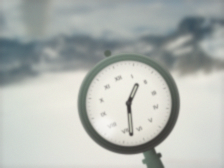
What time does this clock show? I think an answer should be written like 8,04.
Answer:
1,33
